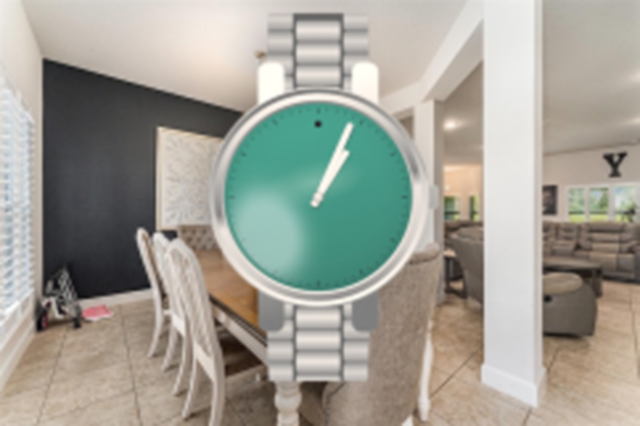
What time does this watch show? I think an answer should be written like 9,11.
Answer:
1,04
